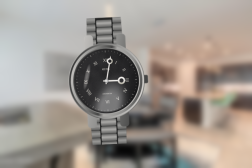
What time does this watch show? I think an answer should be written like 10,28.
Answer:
3,02
